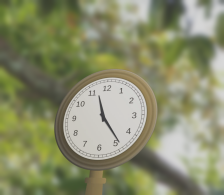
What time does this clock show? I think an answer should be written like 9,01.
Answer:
11,24
